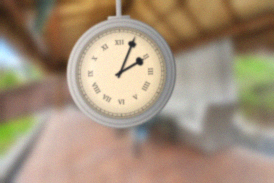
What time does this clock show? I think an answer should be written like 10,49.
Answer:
2,04
